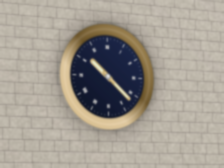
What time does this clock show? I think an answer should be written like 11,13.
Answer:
10,22
